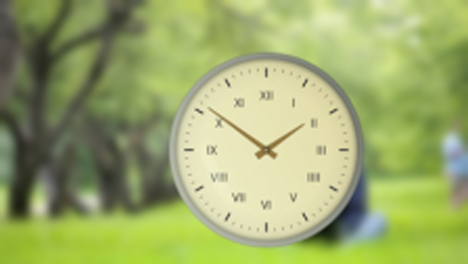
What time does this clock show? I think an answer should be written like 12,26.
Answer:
1,51
